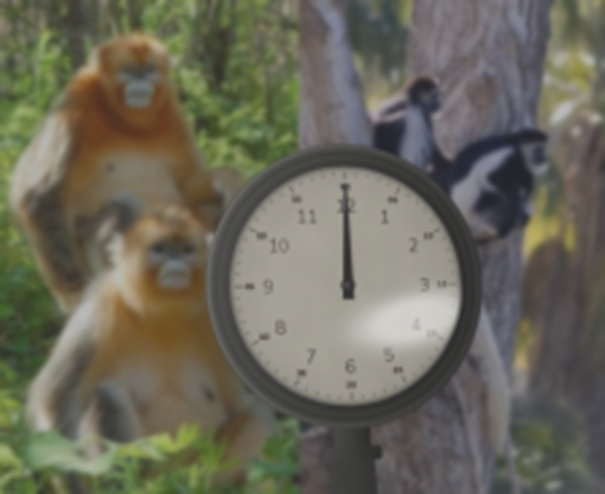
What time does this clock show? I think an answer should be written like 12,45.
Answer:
12,00
